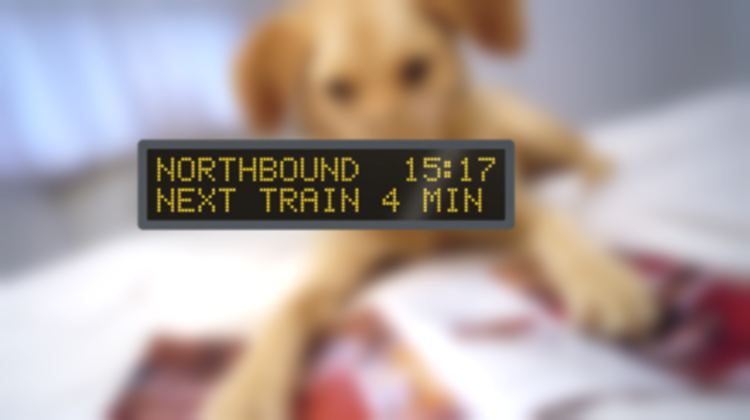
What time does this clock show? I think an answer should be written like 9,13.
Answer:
15,17
